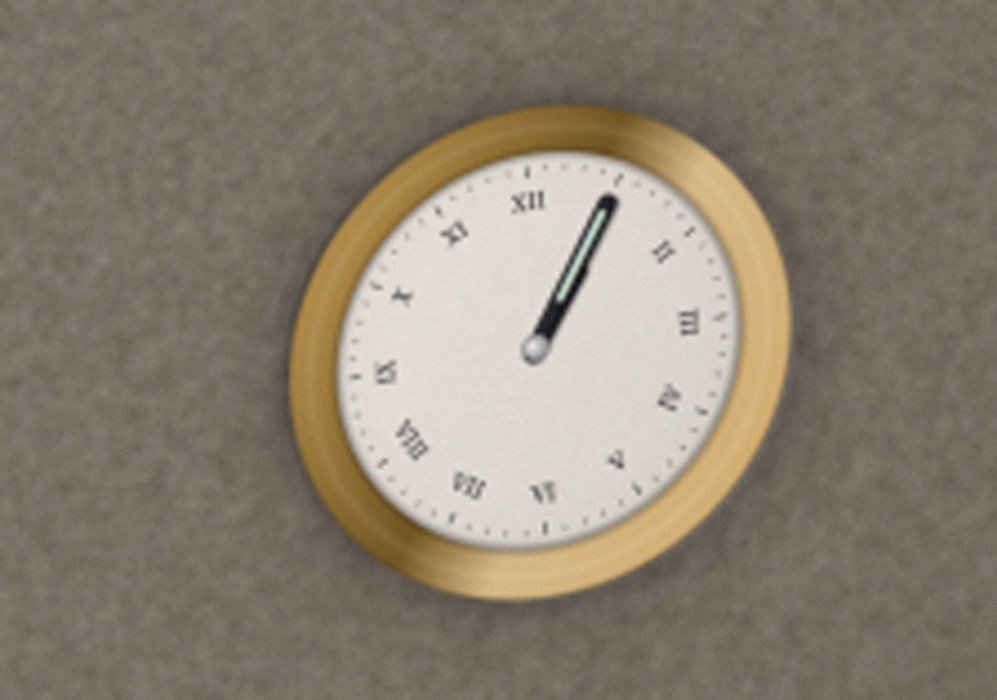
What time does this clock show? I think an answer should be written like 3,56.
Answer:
1,05
